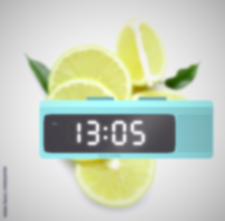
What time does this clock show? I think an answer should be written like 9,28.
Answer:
13,05
